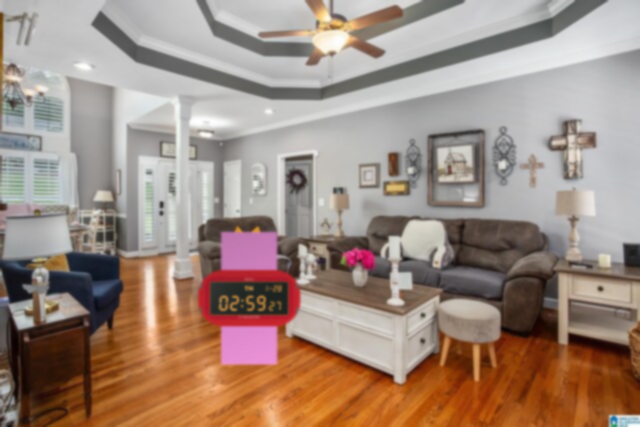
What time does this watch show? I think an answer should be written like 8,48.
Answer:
2,59
